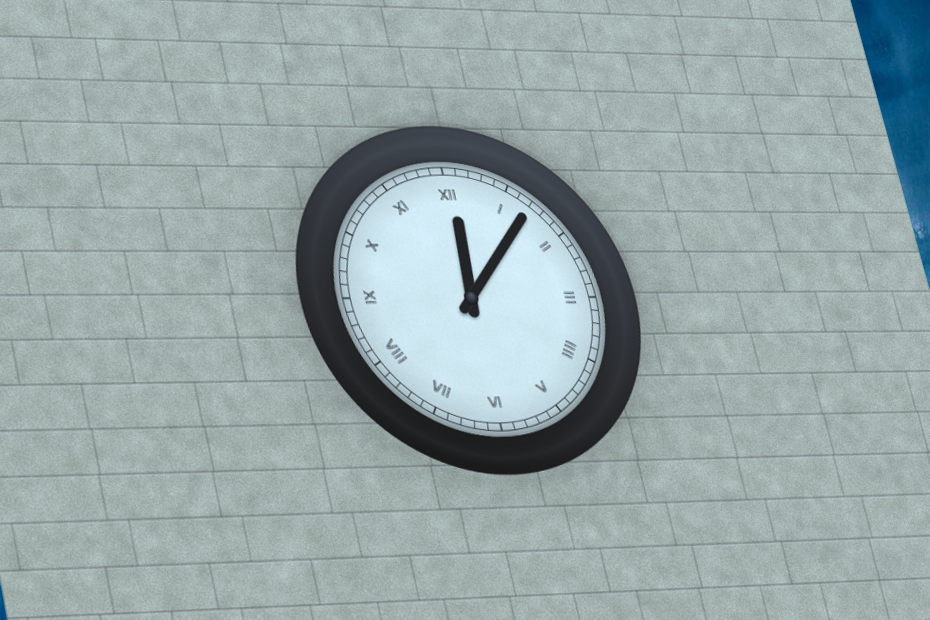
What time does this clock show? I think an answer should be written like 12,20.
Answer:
12,07
